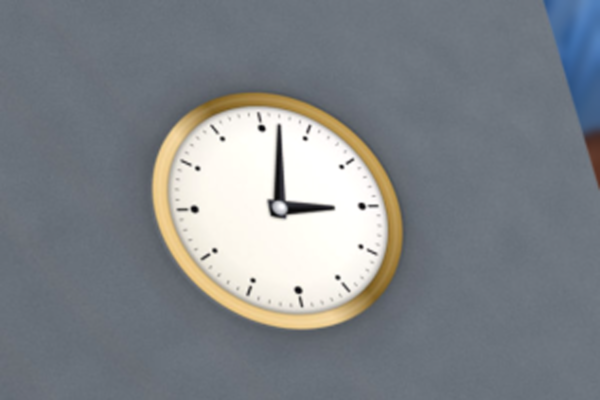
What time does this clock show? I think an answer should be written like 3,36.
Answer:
3,02
